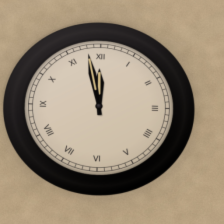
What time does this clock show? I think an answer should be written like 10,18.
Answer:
11,58
